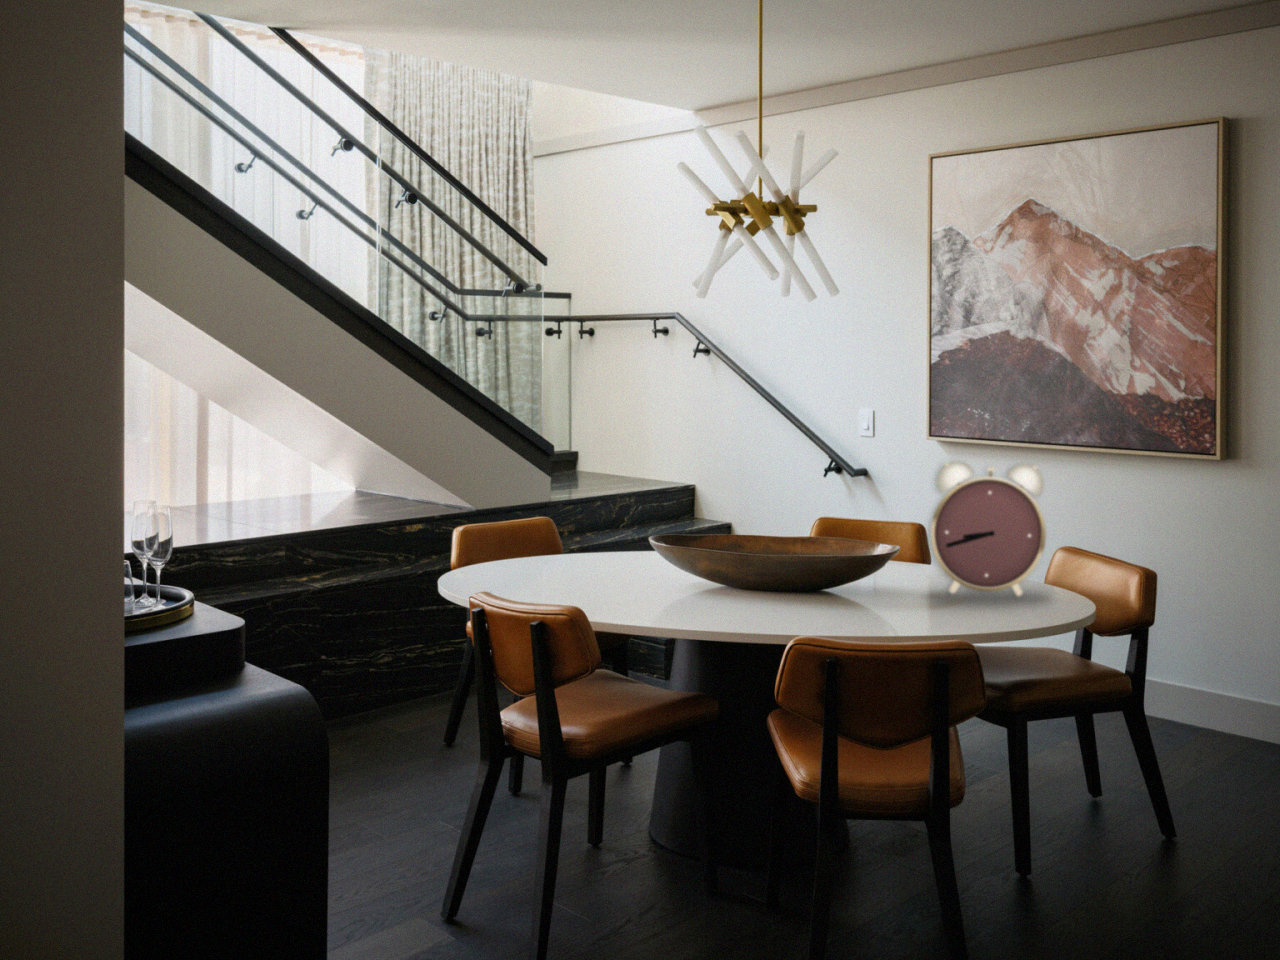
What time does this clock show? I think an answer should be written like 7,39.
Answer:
8,42
